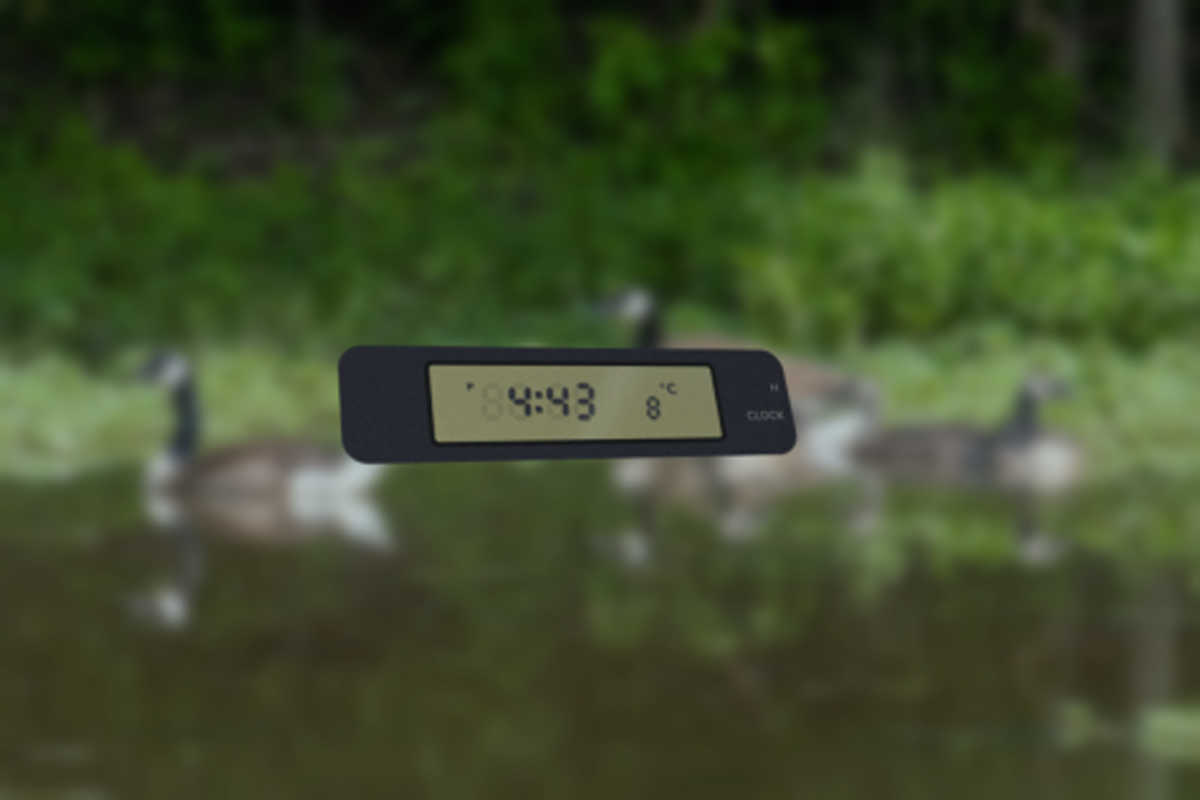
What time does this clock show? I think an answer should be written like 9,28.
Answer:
4,43
